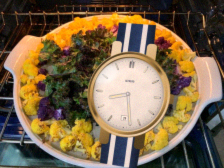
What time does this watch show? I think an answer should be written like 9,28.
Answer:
8,28
